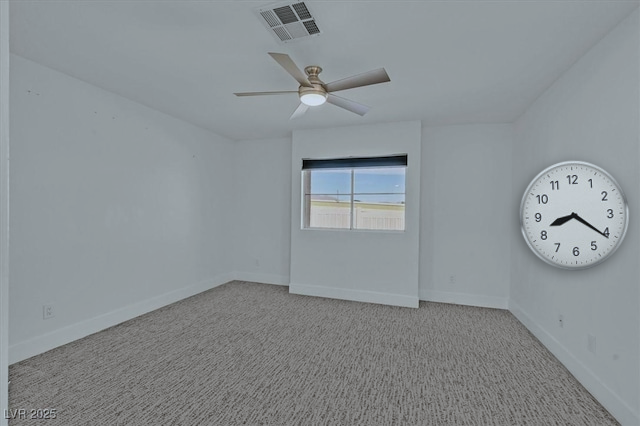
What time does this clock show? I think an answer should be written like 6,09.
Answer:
8,21
